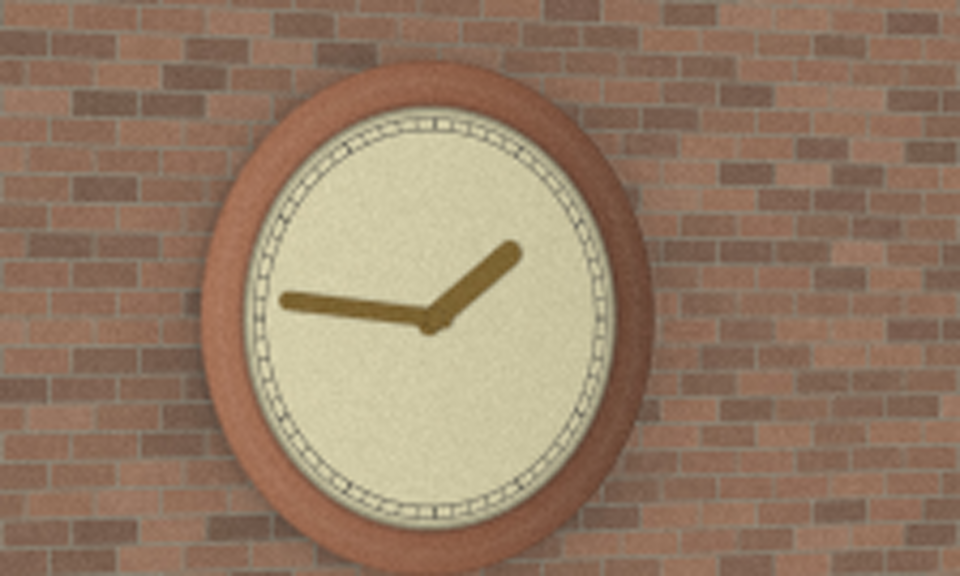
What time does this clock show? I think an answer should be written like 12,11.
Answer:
1,46
